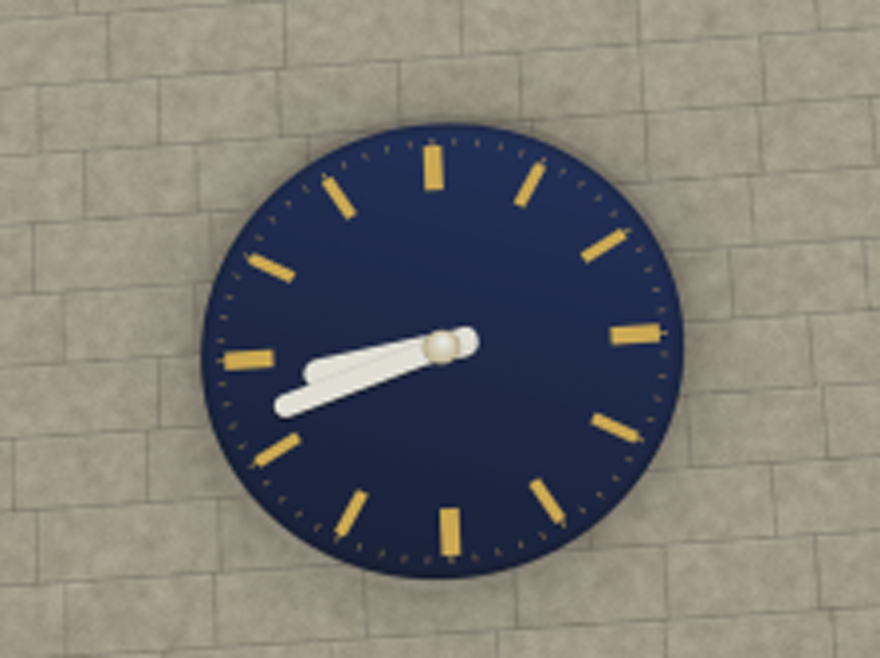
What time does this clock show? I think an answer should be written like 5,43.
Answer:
8,42
